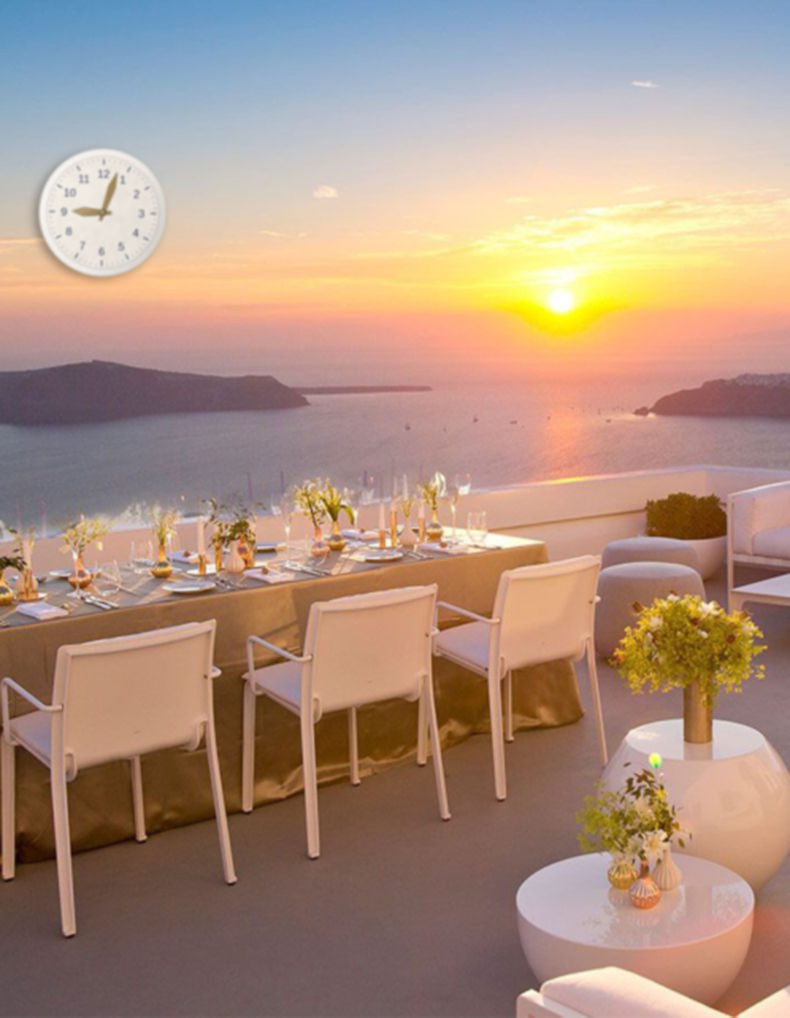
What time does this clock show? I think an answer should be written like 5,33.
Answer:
9,03
